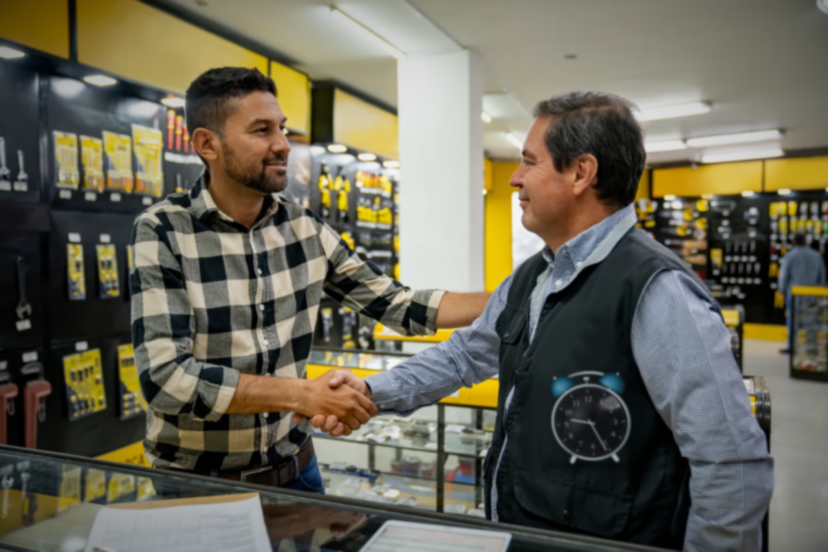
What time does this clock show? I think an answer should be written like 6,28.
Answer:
9,26
